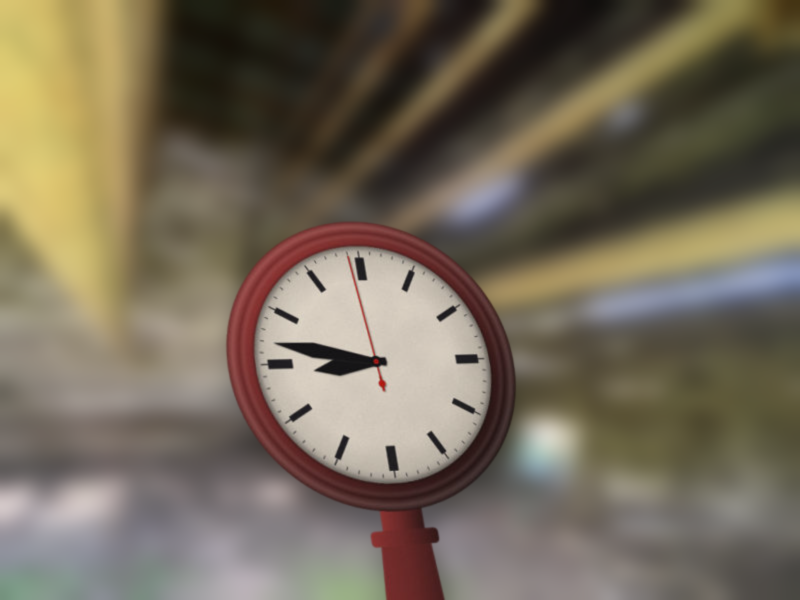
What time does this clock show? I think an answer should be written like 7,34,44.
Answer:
8,46,59
